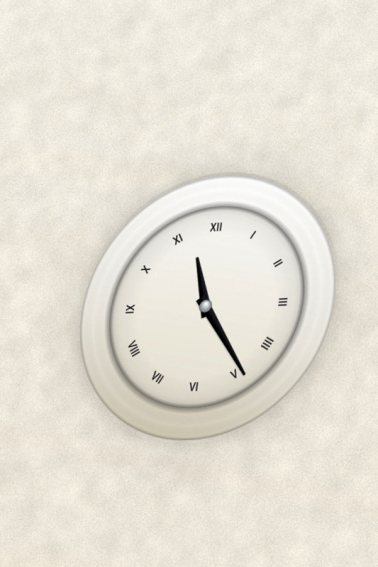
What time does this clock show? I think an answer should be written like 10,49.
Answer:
11,24
